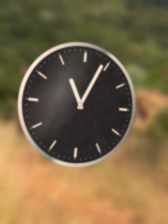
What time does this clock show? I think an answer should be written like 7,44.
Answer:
11,04
